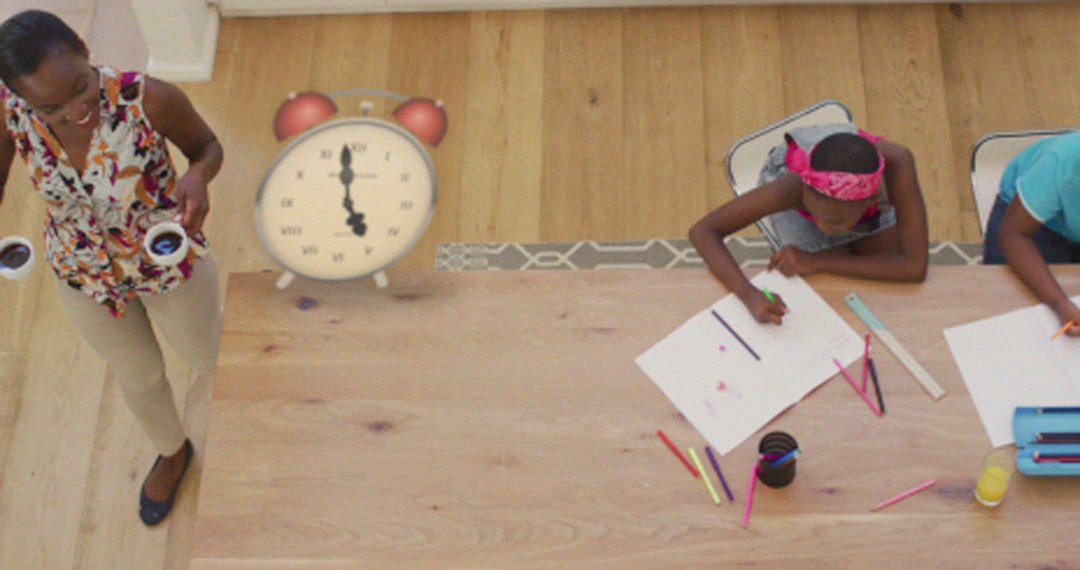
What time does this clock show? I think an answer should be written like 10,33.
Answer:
4,58
